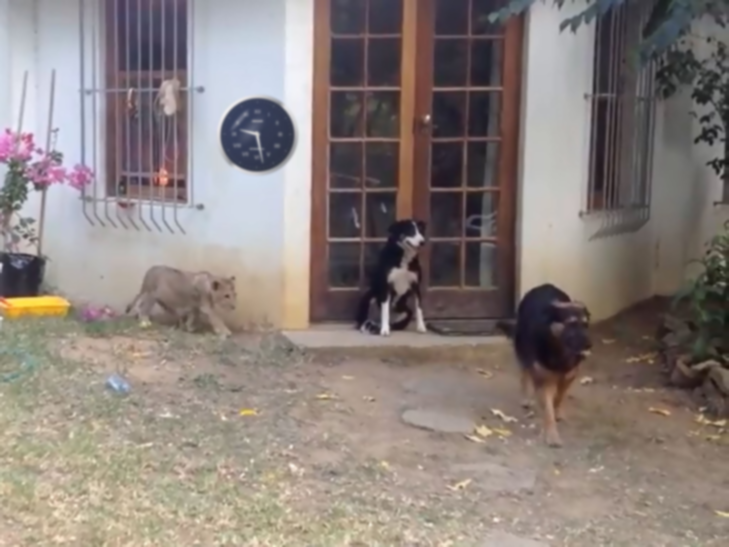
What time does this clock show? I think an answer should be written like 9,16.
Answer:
9,28
